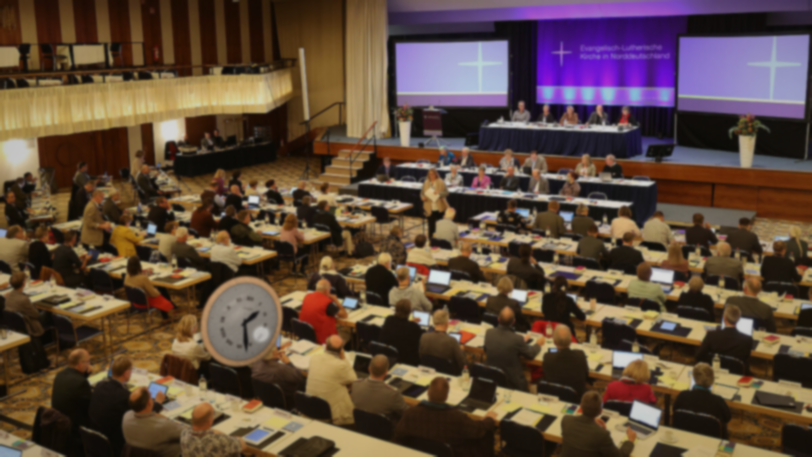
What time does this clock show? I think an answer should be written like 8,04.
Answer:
1,27
